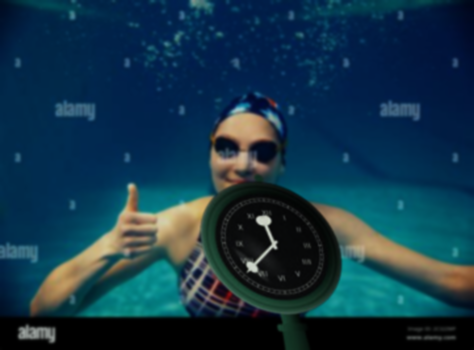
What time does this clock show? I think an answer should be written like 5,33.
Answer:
11,38
